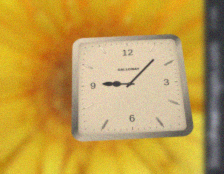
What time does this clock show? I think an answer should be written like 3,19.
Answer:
9,07
